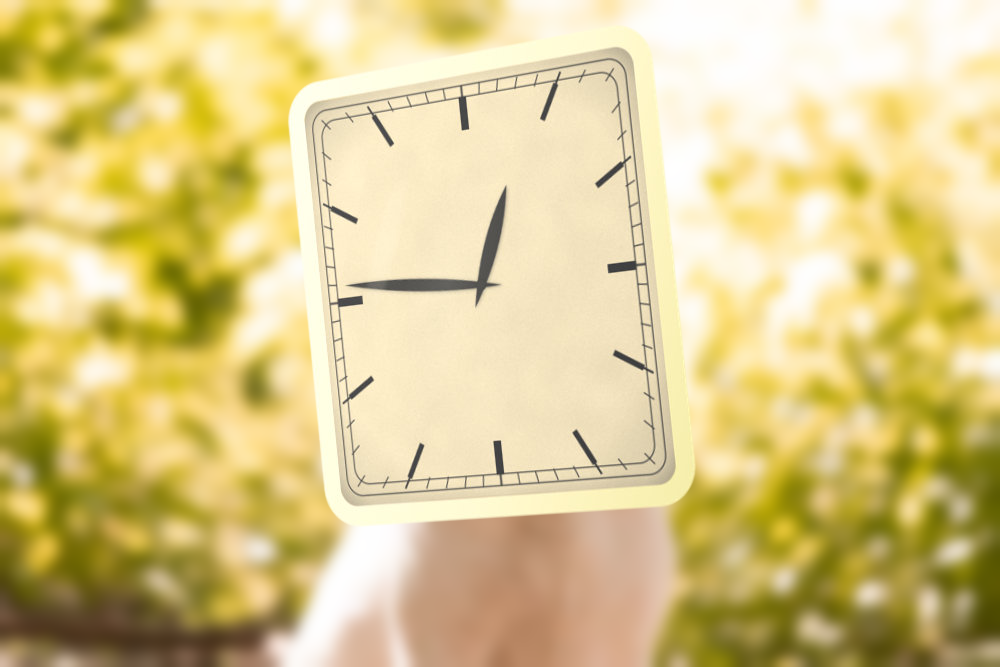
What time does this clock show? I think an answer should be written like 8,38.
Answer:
12,46
